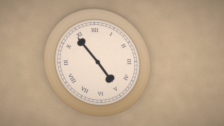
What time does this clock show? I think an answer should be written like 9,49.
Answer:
4,54
